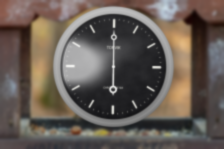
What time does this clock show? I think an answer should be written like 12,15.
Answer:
6,00
